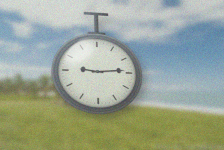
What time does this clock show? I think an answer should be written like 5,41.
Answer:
9,14
